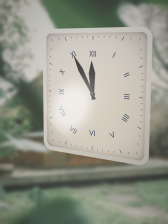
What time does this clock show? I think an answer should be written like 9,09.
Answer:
11,55
